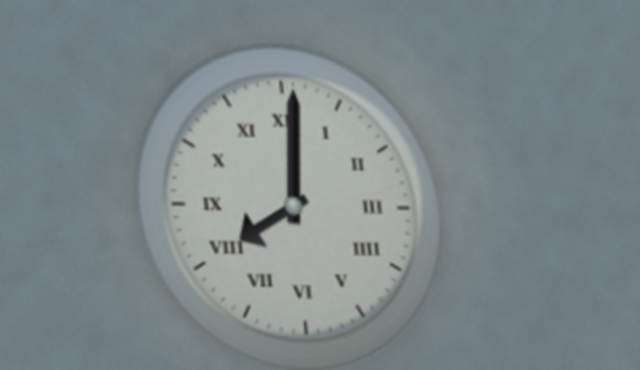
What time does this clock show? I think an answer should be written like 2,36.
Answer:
8,01
